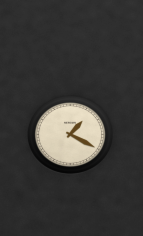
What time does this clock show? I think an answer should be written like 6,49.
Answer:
1,20
